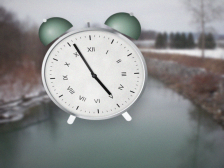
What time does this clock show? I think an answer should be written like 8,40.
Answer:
4,56
